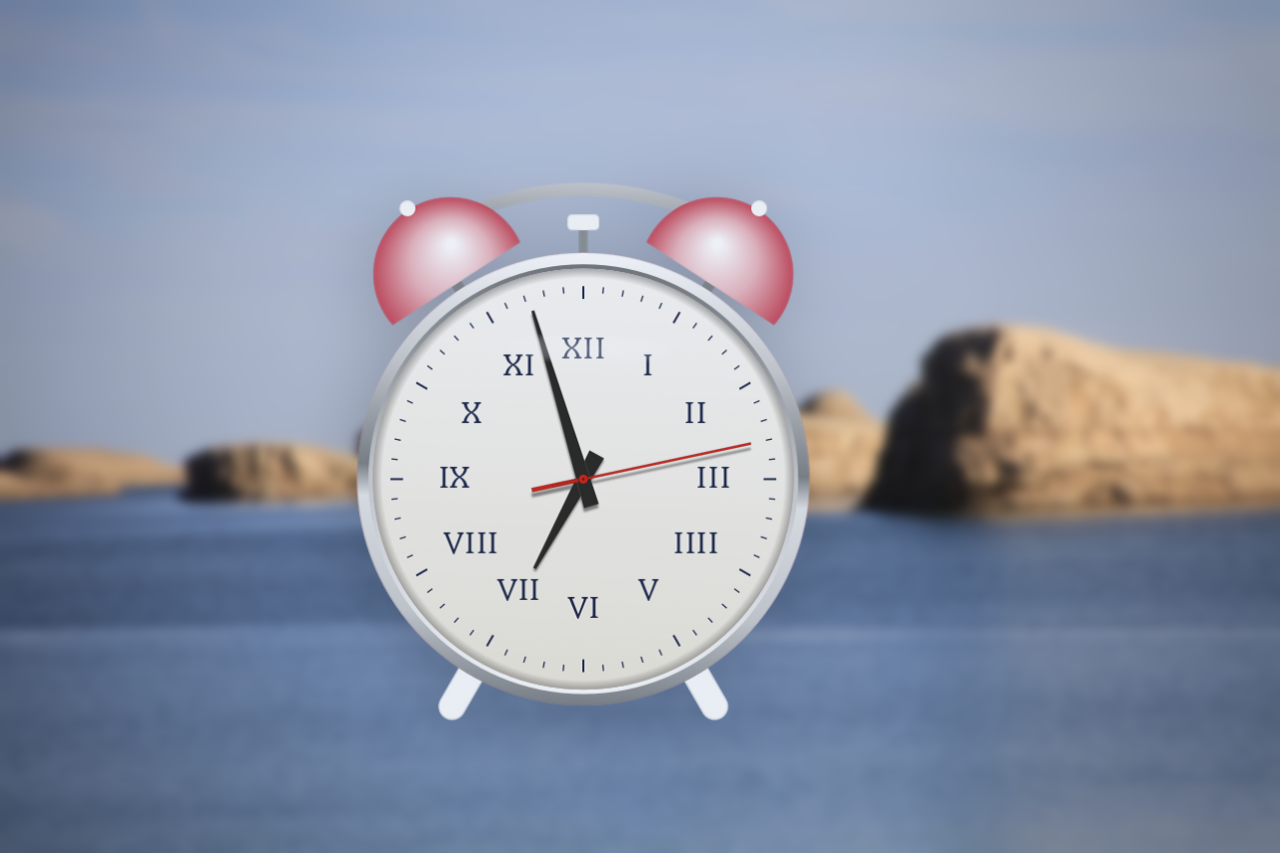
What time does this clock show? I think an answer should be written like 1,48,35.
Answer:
6,57,13
